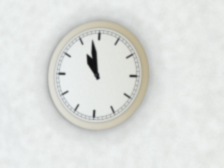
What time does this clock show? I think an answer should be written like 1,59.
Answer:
10,58
